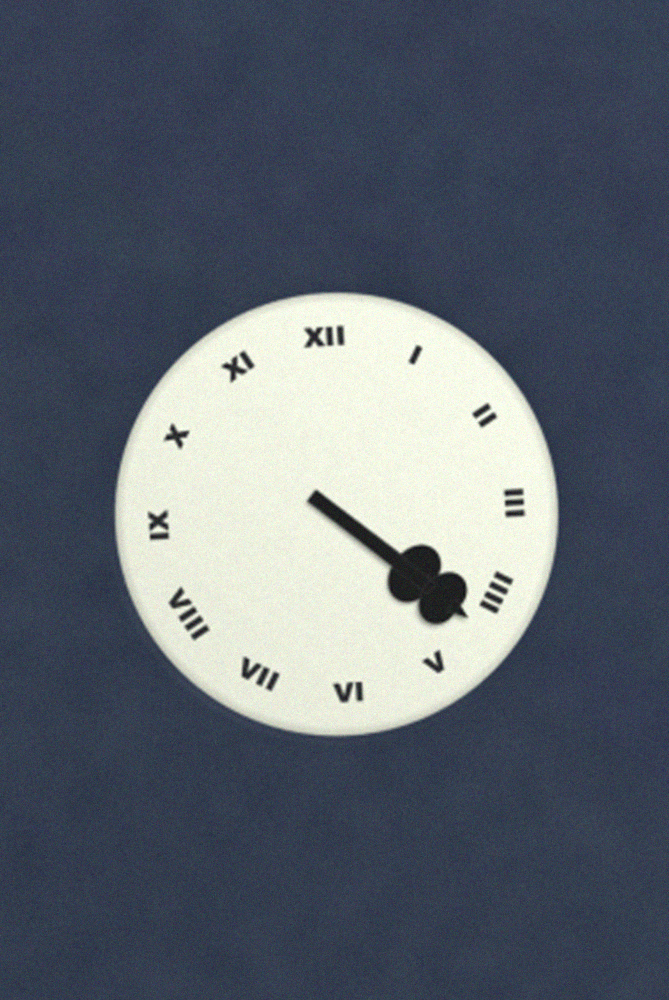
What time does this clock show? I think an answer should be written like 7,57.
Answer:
4,22
